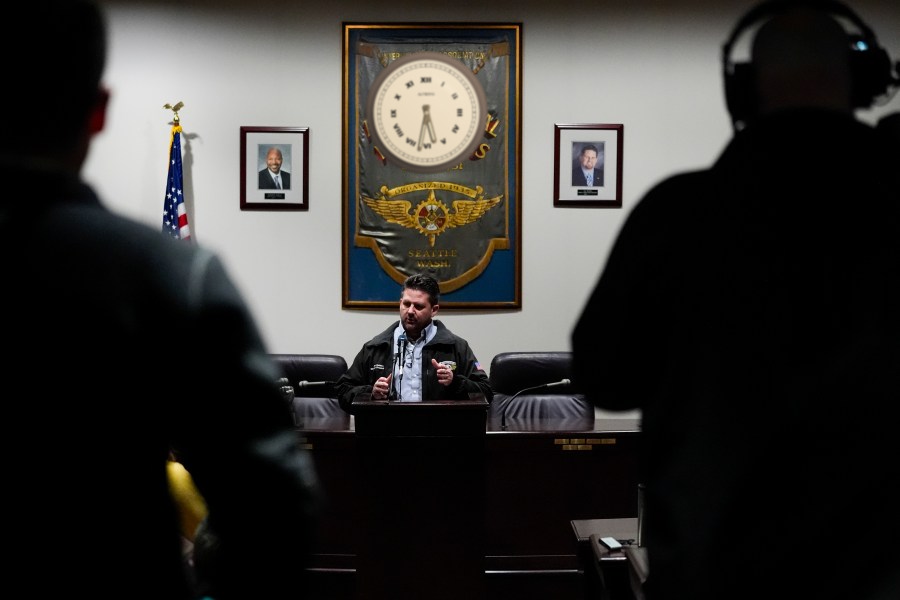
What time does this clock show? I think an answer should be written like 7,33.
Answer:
5,32
